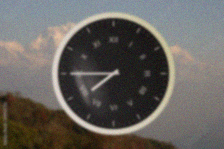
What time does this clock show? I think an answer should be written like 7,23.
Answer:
7,45
